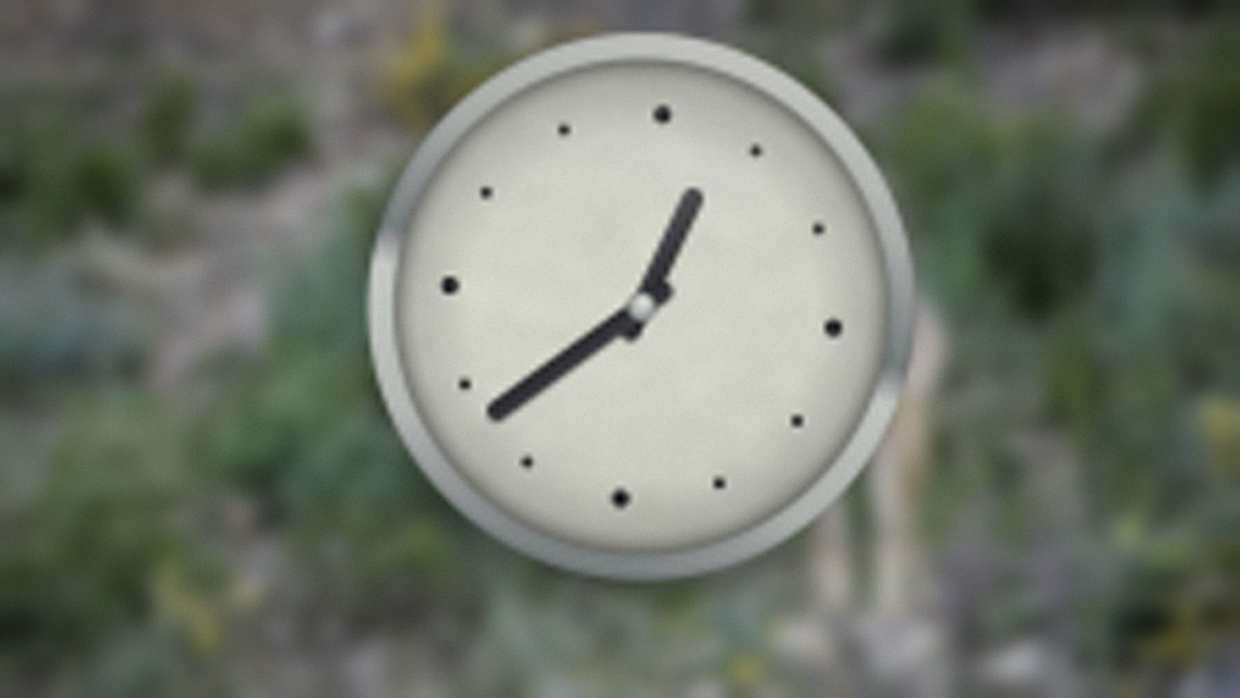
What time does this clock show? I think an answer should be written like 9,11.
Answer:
12,38
